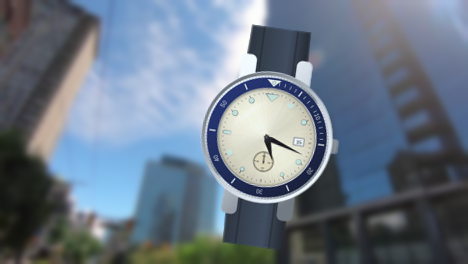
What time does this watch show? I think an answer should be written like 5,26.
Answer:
5,18
